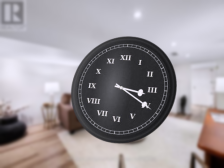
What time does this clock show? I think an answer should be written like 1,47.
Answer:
3,20
